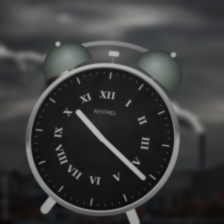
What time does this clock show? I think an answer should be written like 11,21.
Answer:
10,21
